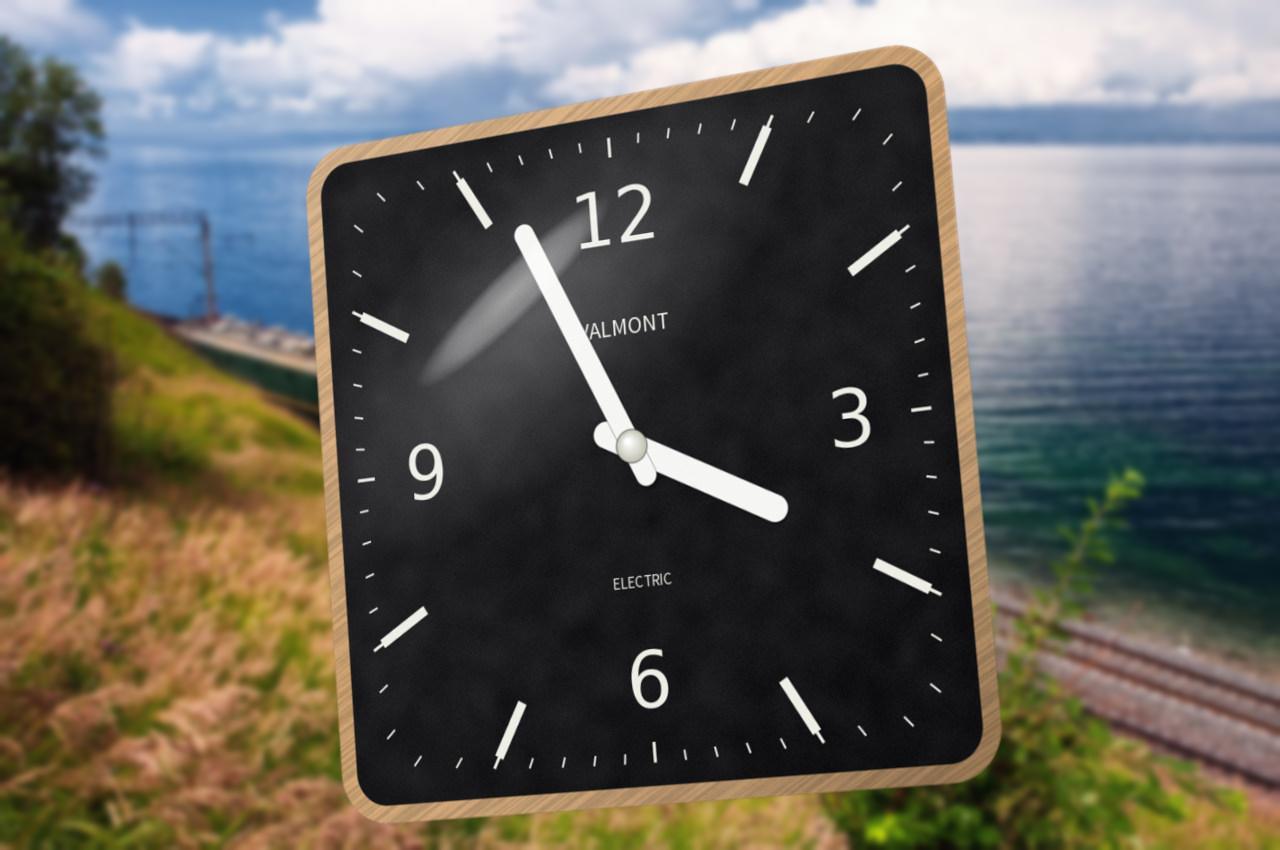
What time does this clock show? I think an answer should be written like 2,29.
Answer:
3,56
